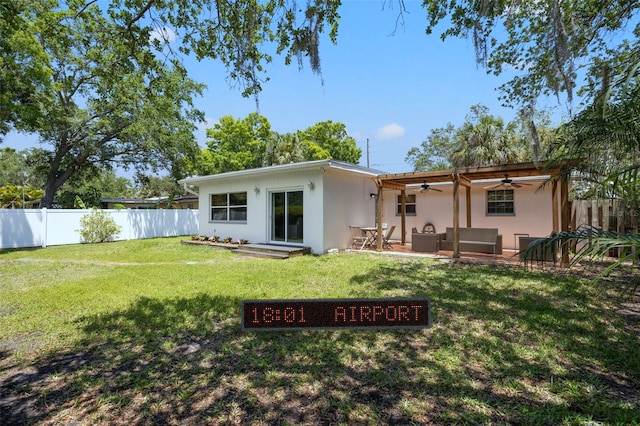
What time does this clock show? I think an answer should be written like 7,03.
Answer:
18,01
